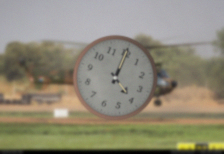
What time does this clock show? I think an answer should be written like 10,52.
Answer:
4,00
